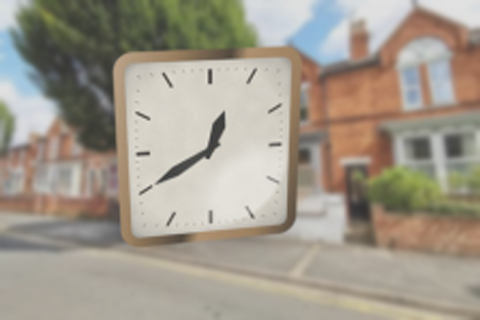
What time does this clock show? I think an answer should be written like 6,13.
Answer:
12,40
